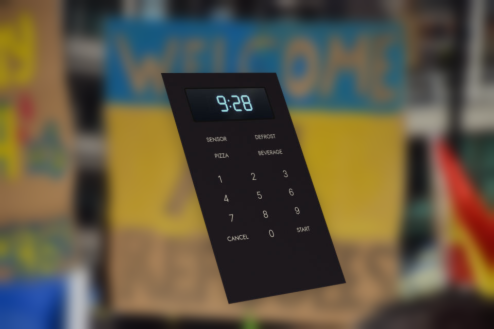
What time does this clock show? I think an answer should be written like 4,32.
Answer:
9,28
